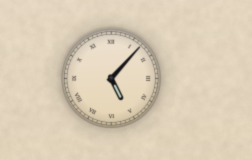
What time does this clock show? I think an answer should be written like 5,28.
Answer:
5,07
